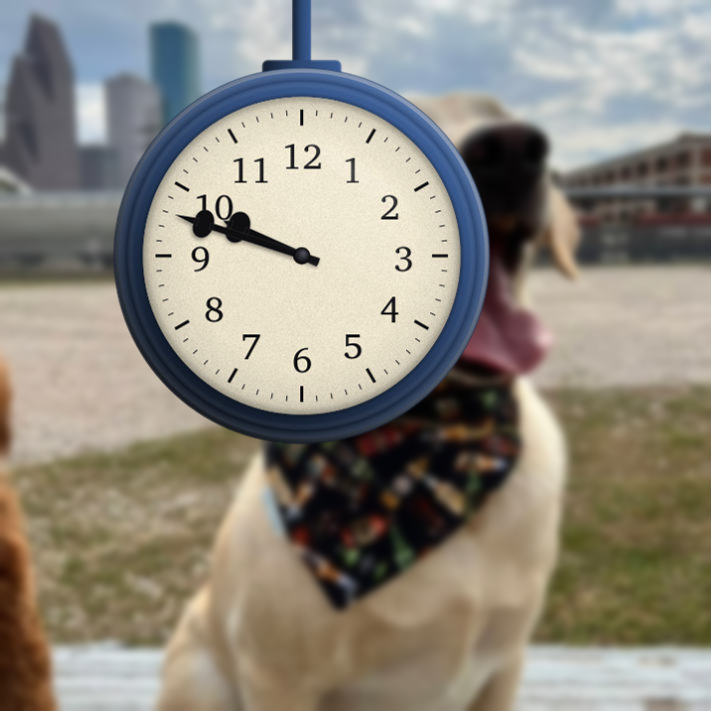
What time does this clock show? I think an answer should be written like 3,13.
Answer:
9,48
